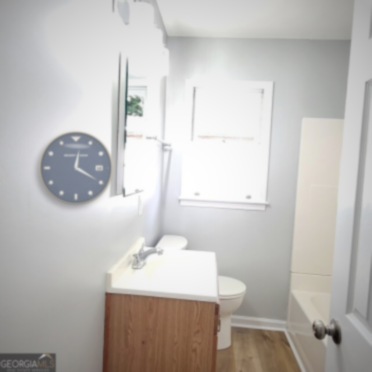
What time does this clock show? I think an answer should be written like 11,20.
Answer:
12,20
